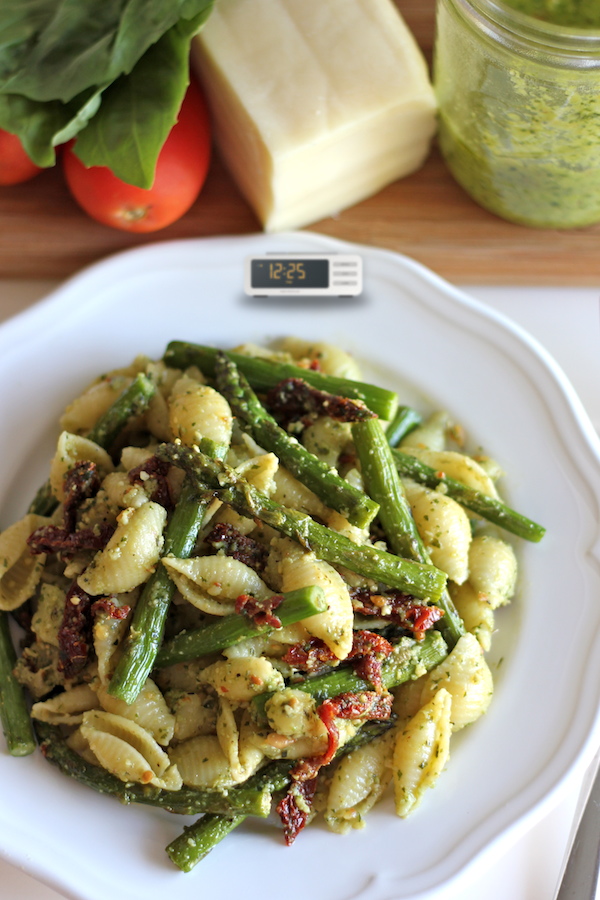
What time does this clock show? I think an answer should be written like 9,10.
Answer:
12,25
